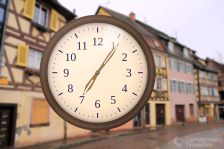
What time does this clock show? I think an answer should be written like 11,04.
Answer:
7,06
